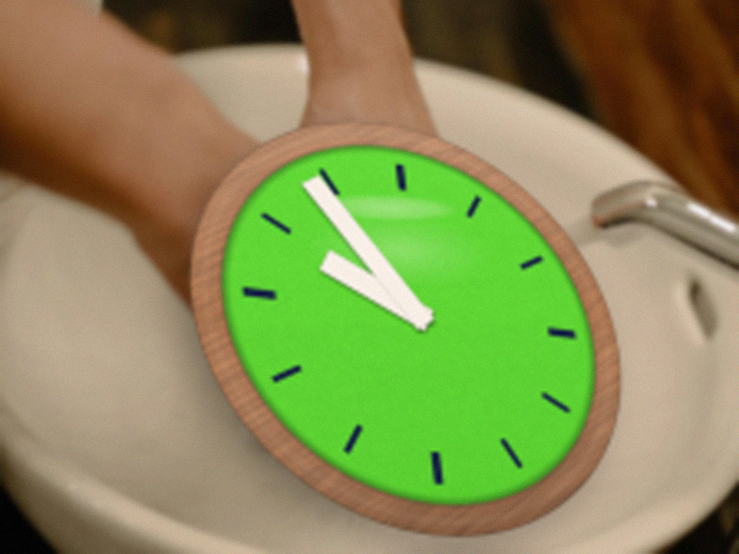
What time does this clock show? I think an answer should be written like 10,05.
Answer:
9,54
